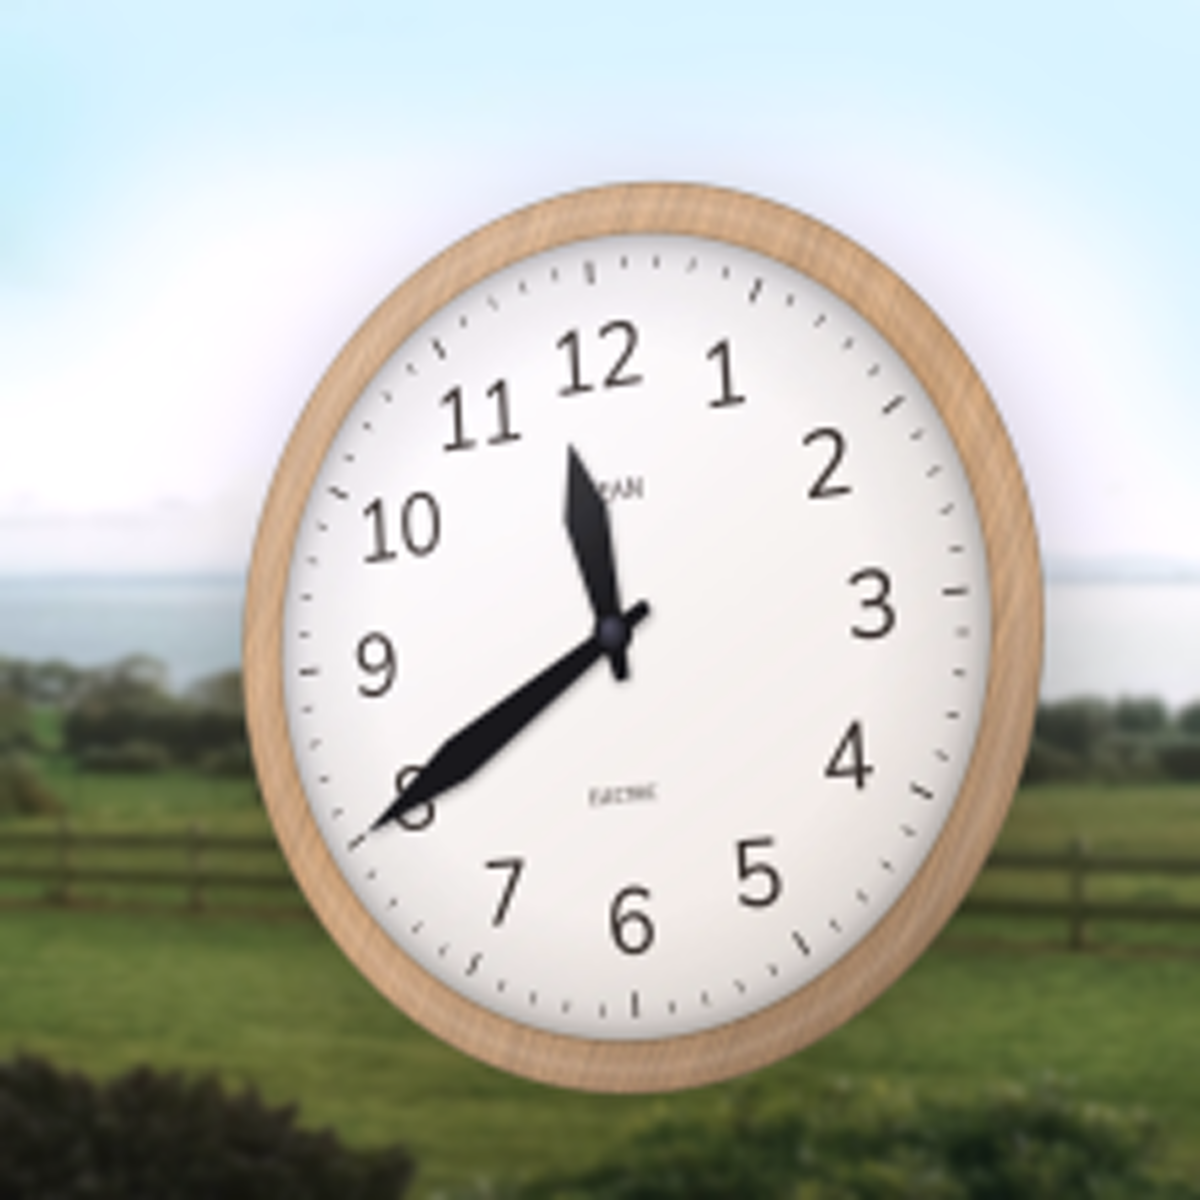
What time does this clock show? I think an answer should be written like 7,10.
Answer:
11,40
